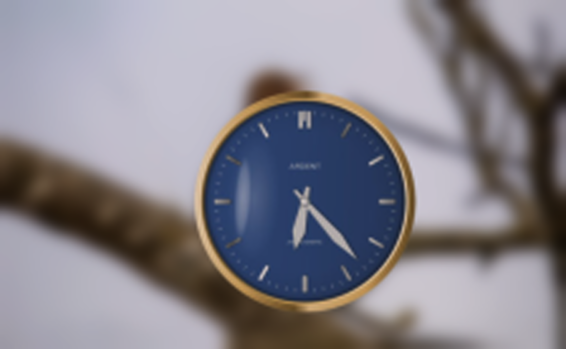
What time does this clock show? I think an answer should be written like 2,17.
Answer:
6,23
